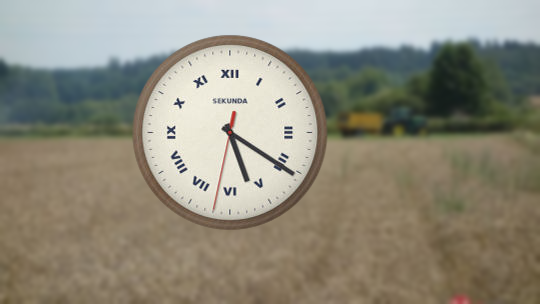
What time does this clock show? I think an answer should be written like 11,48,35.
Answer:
5,20,32
